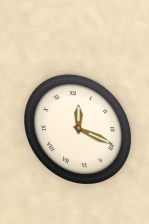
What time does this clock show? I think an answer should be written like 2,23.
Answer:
12,19
